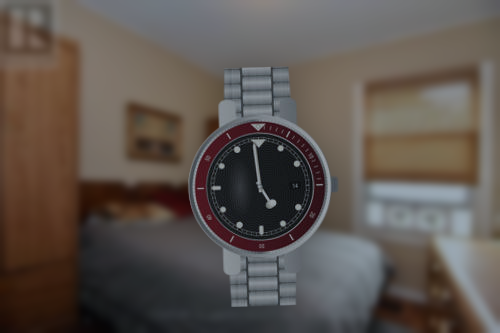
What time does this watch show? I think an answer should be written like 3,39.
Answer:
4,59
